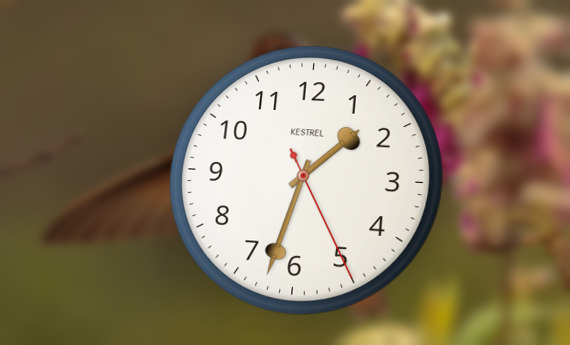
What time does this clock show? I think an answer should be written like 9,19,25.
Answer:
1,32,25
